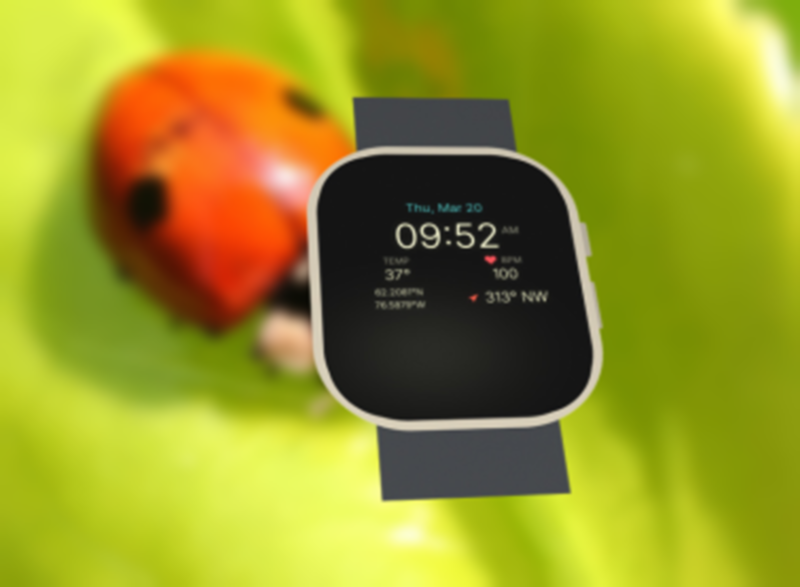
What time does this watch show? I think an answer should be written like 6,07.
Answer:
9,52
